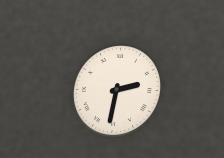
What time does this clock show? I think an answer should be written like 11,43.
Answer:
2,31
